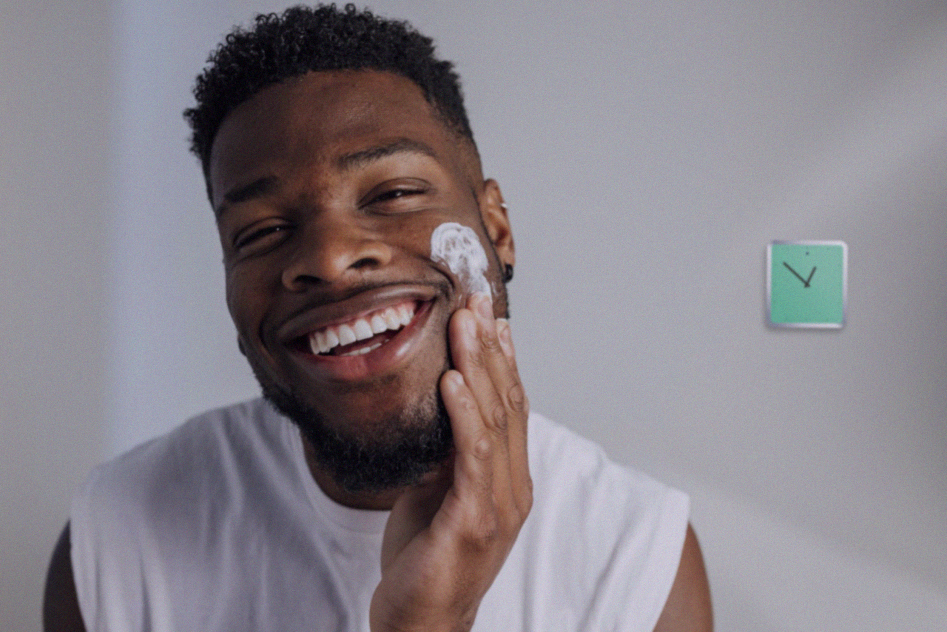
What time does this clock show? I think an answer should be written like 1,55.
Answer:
12,52
